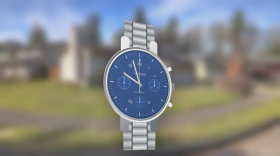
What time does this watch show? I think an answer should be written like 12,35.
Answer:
9,57
